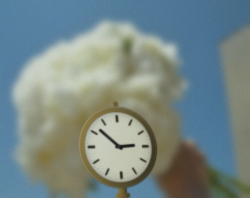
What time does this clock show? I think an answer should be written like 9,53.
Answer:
2,52
